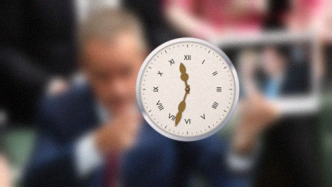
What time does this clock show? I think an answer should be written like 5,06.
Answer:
11,33
